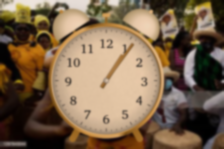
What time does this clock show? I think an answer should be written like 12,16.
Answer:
1,06
